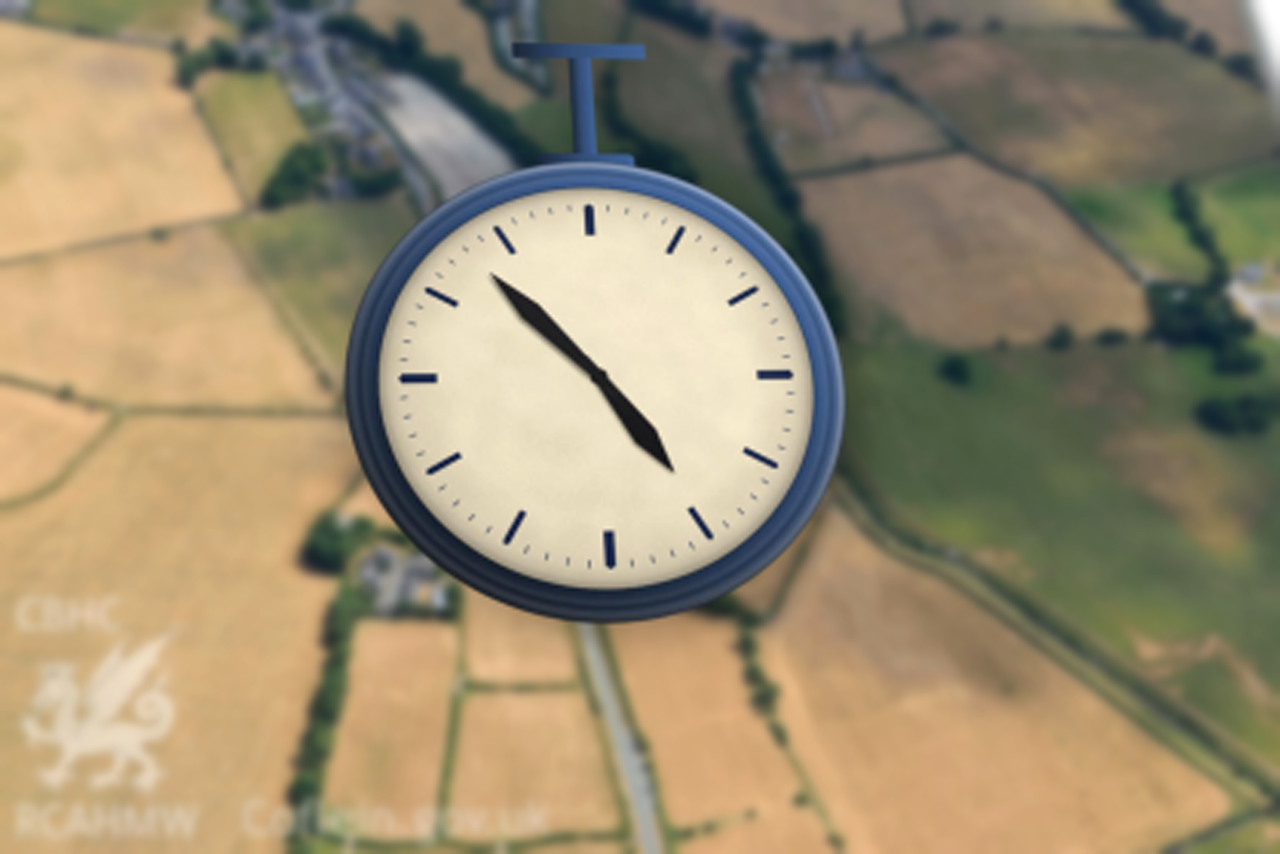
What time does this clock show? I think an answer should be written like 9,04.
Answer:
4,53
